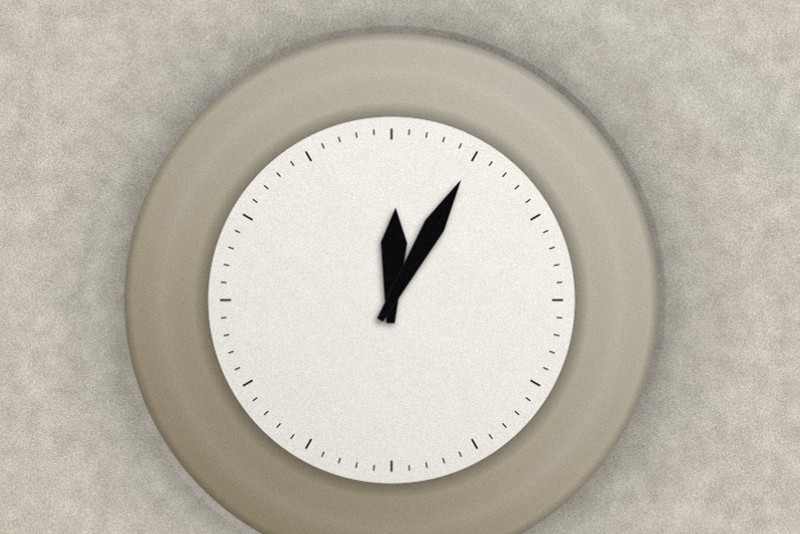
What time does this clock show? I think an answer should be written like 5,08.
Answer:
12,05
